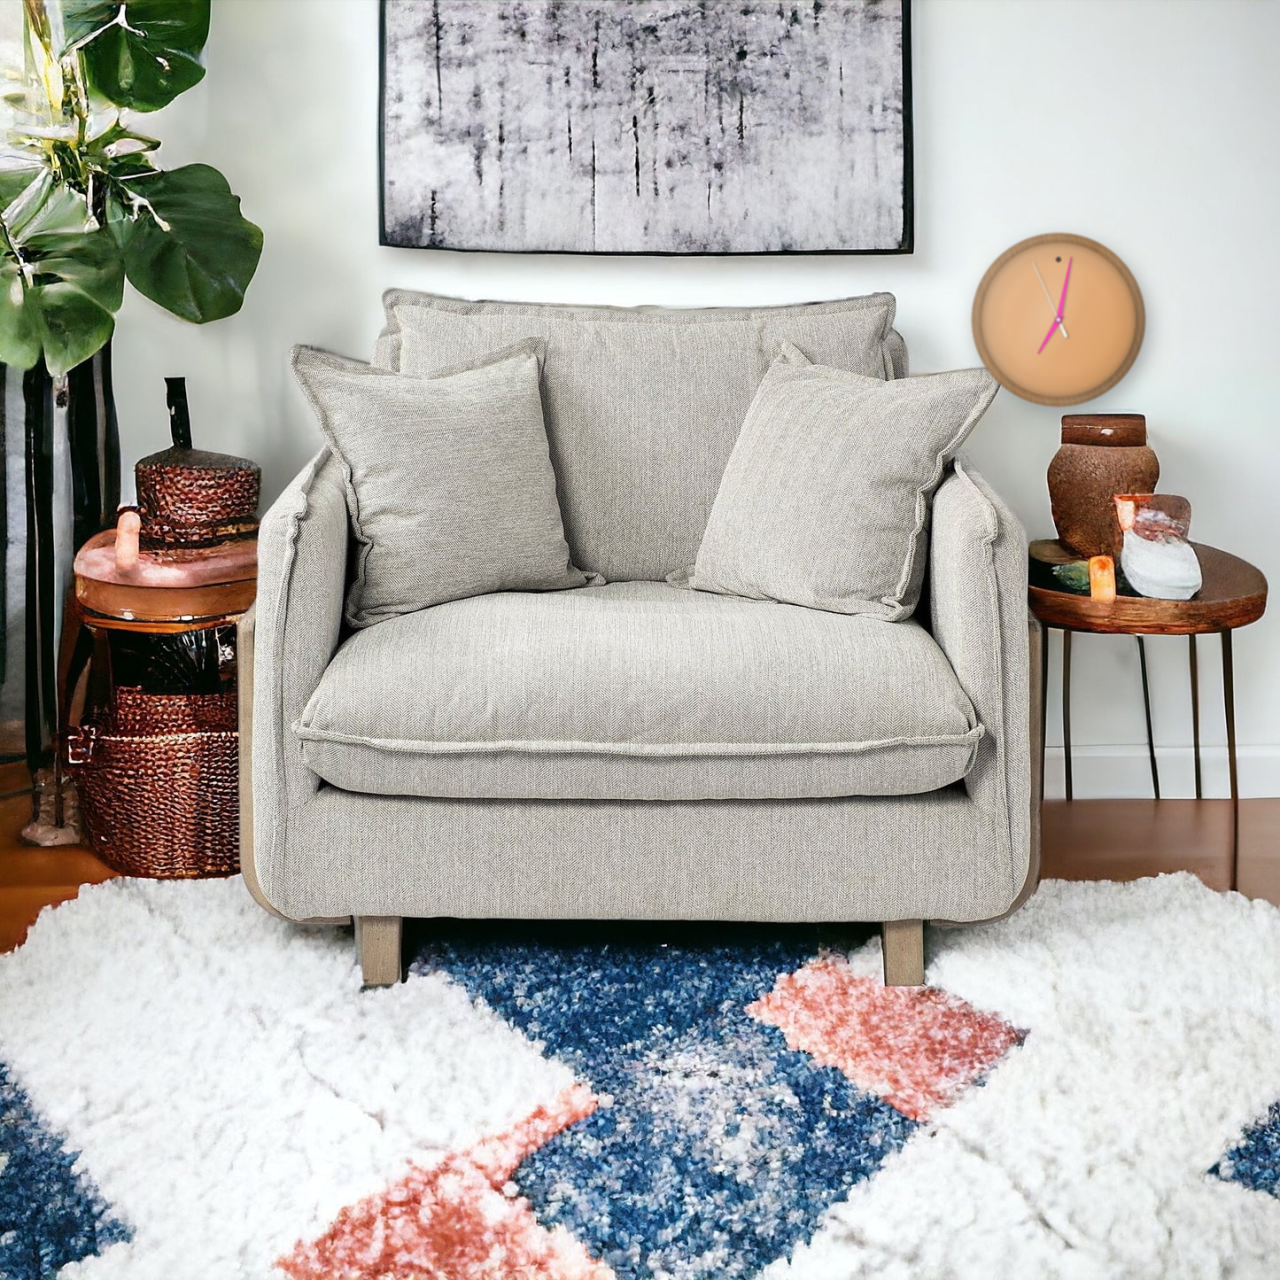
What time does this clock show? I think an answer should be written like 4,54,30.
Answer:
7,01,56
